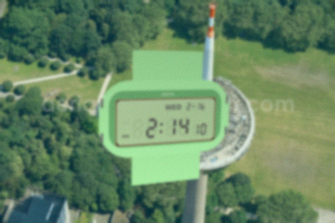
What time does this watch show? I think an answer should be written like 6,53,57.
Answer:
2,14,10
